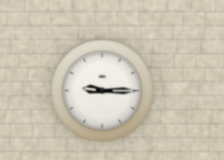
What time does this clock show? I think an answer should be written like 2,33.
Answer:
9,15
